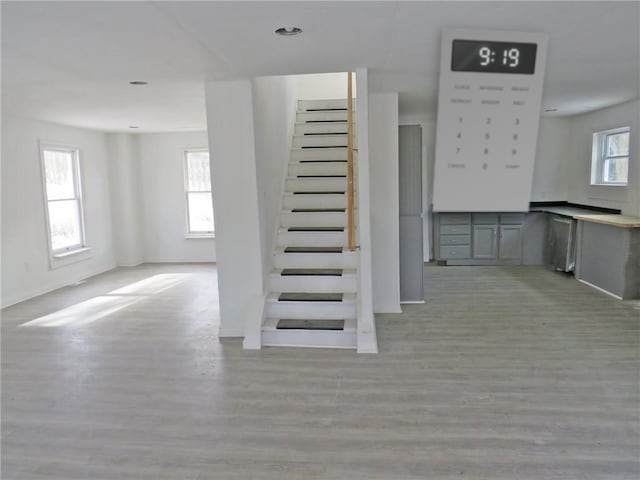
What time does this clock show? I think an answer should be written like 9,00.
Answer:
9,19
